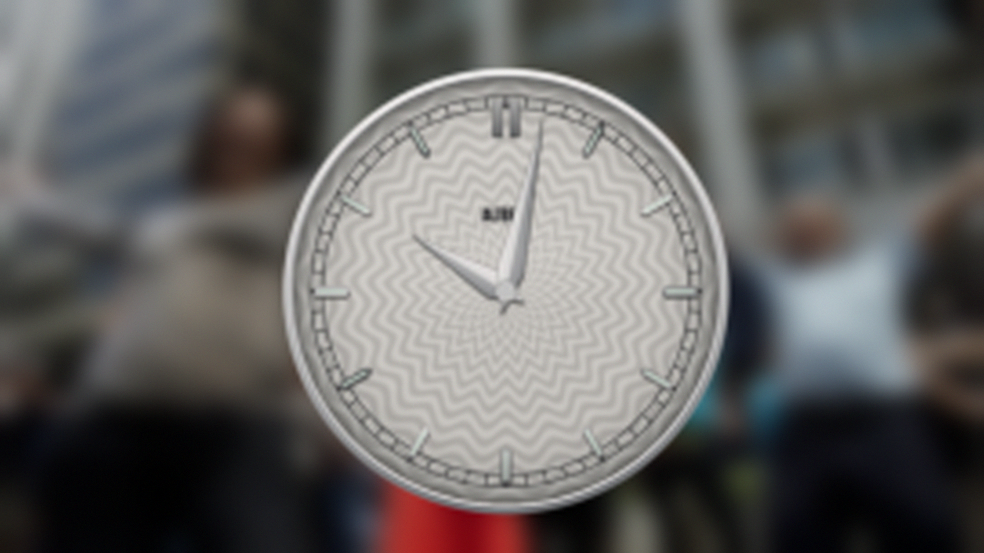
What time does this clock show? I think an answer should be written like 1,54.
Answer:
10,02
